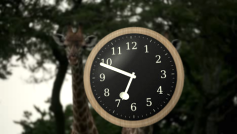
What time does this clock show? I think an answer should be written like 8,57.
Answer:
6,49
